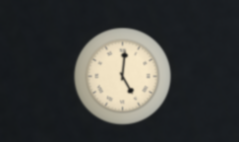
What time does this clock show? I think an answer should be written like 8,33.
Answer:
5,01
